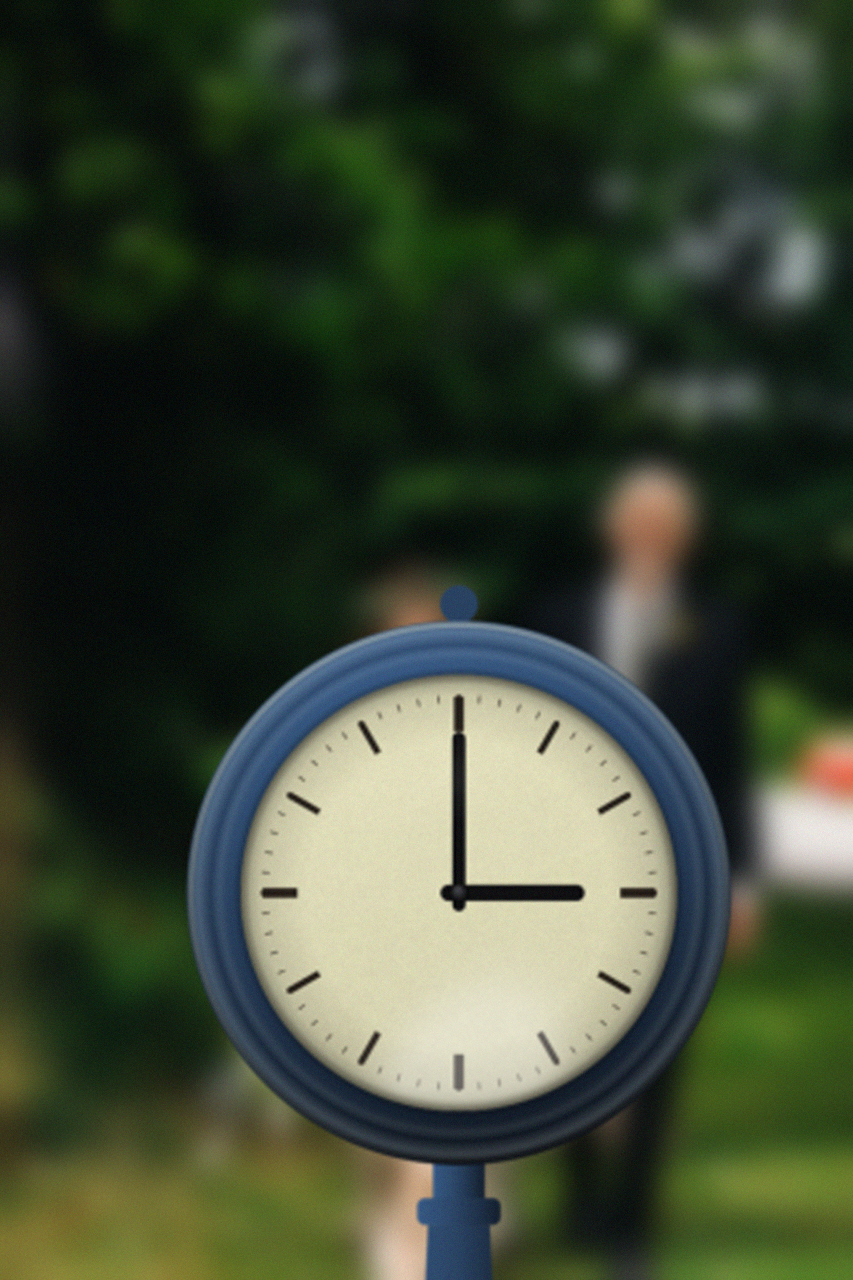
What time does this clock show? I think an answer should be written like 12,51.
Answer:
3,00
